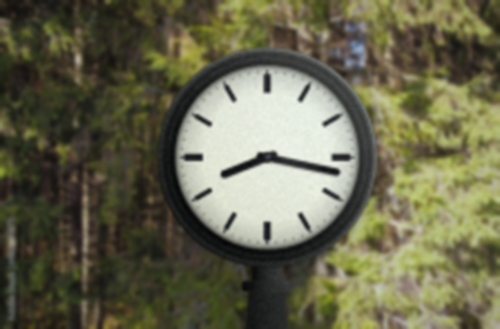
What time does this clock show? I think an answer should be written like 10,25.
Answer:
8,17
